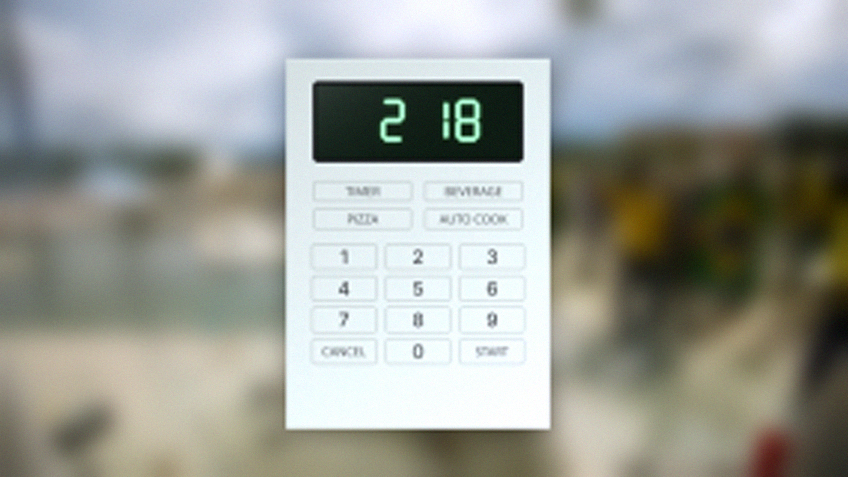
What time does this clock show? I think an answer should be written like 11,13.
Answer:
2,18
